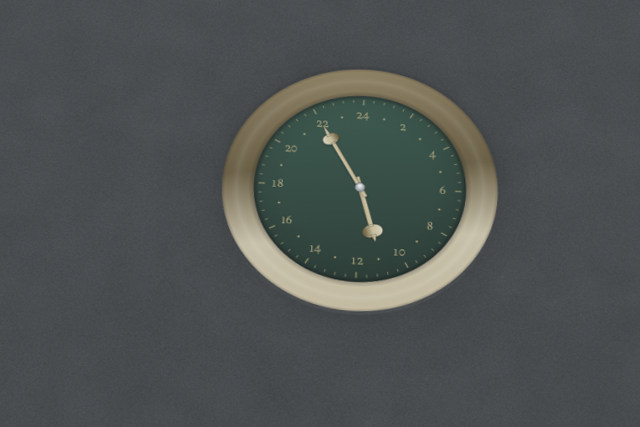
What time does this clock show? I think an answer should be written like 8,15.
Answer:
10,55
